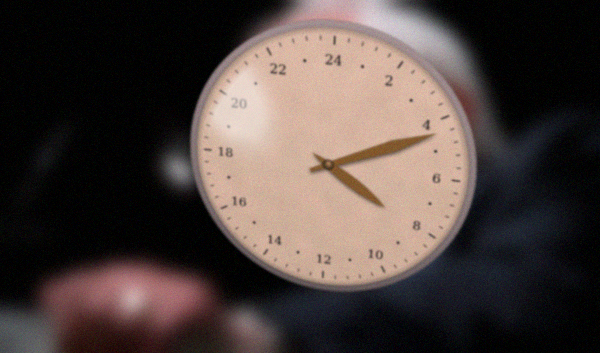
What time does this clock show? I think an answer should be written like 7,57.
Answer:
8,11
